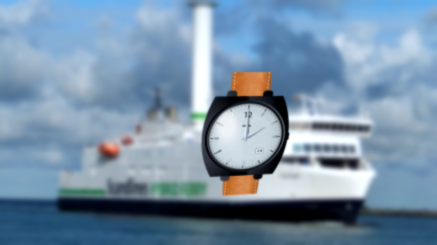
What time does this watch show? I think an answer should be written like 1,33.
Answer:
2,00
